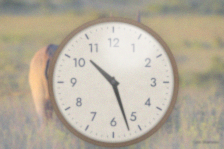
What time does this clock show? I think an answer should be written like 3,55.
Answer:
10,27
